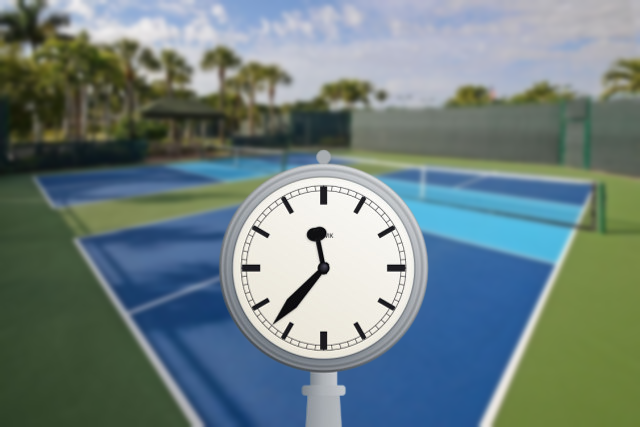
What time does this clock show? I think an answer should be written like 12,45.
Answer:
11,37
